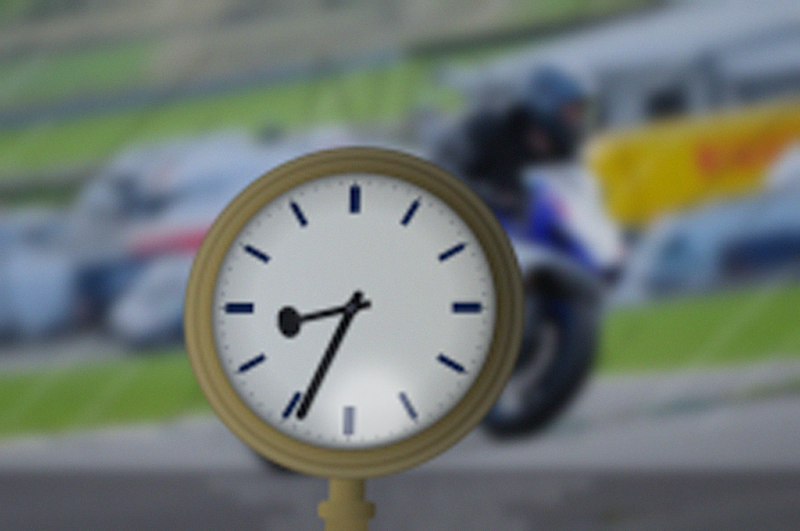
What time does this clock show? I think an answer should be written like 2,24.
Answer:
8,34
